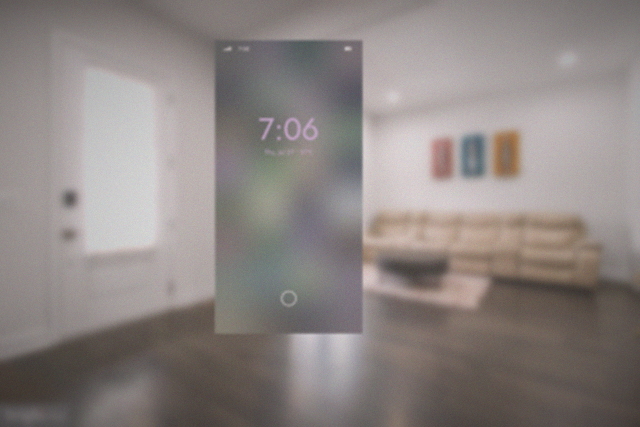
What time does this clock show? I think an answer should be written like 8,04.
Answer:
7,06
